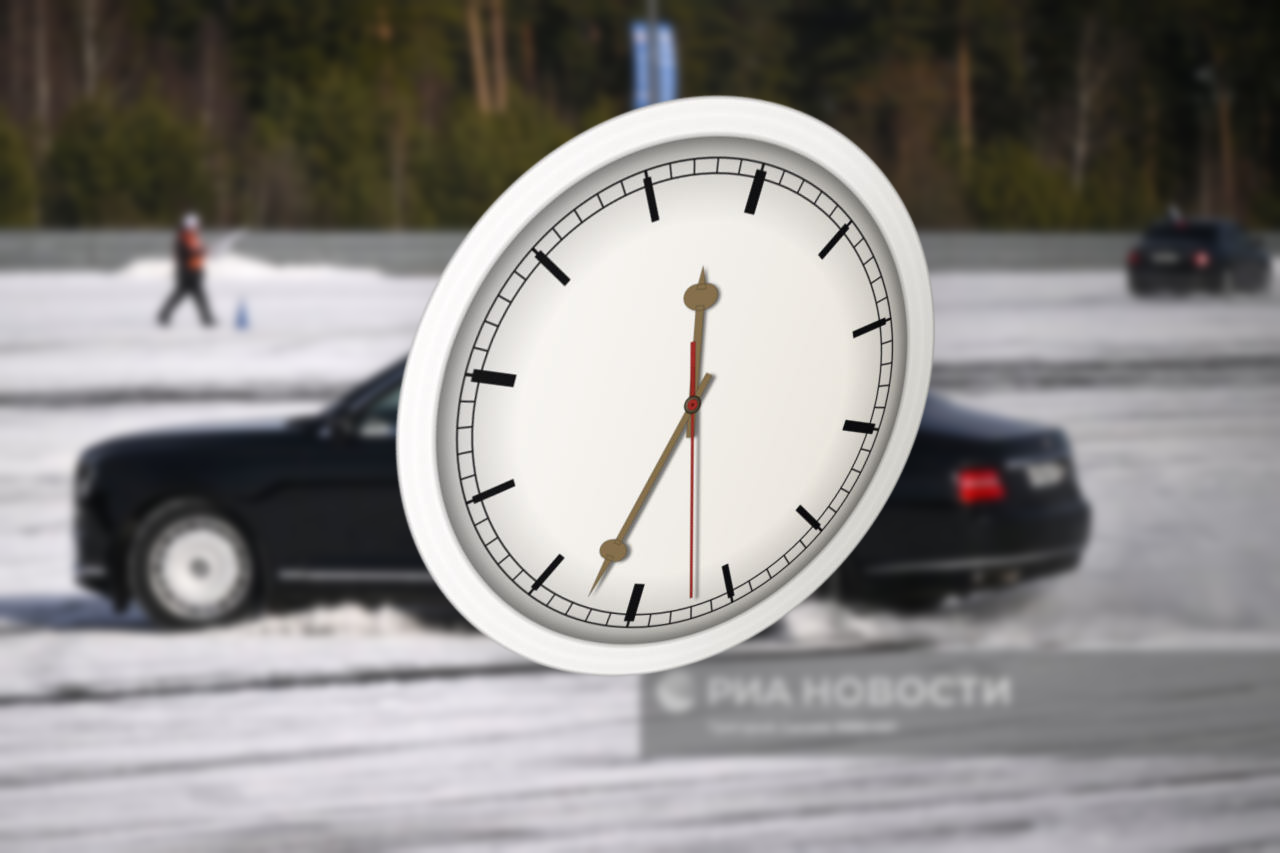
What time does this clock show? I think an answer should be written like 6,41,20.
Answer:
11,32,27
